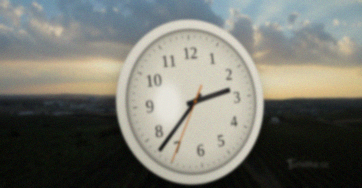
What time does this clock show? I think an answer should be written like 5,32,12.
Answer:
2,37,35
